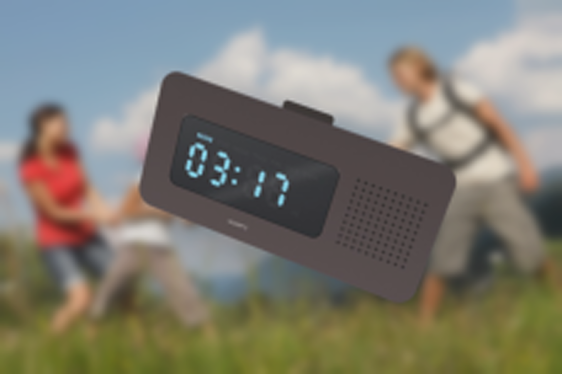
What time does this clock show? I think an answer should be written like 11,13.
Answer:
3,17
